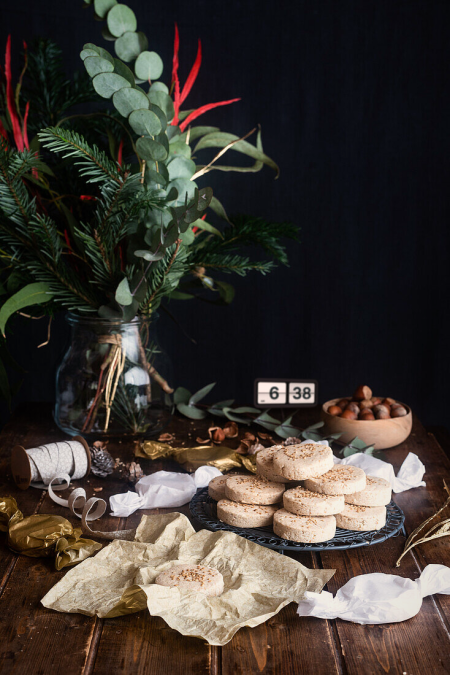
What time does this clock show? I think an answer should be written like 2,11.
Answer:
6,38
